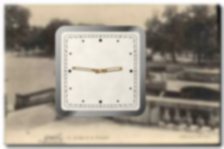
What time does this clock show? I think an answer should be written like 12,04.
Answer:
2,46
